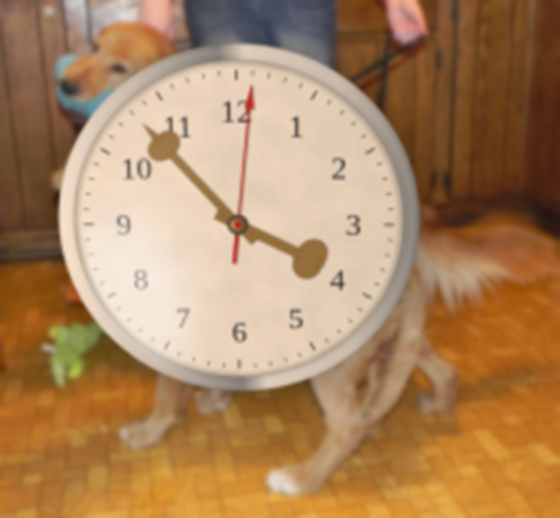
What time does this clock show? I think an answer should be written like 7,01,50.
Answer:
3,53,01
